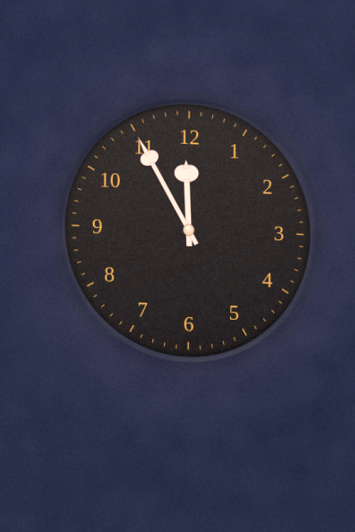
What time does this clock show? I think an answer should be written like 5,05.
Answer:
11,55
